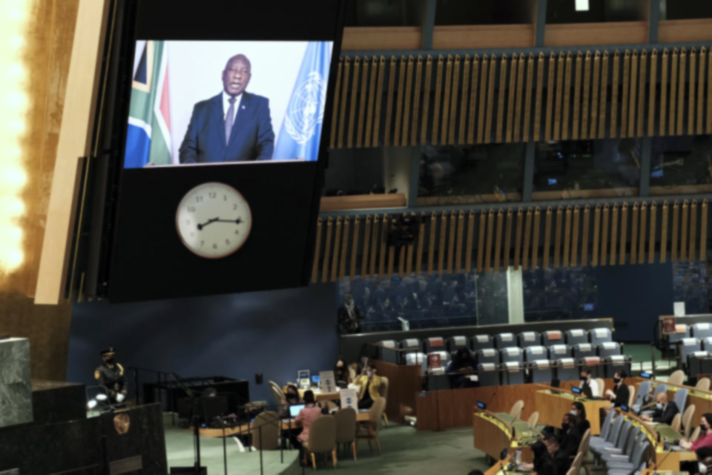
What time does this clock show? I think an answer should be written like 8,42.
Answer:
8,16
